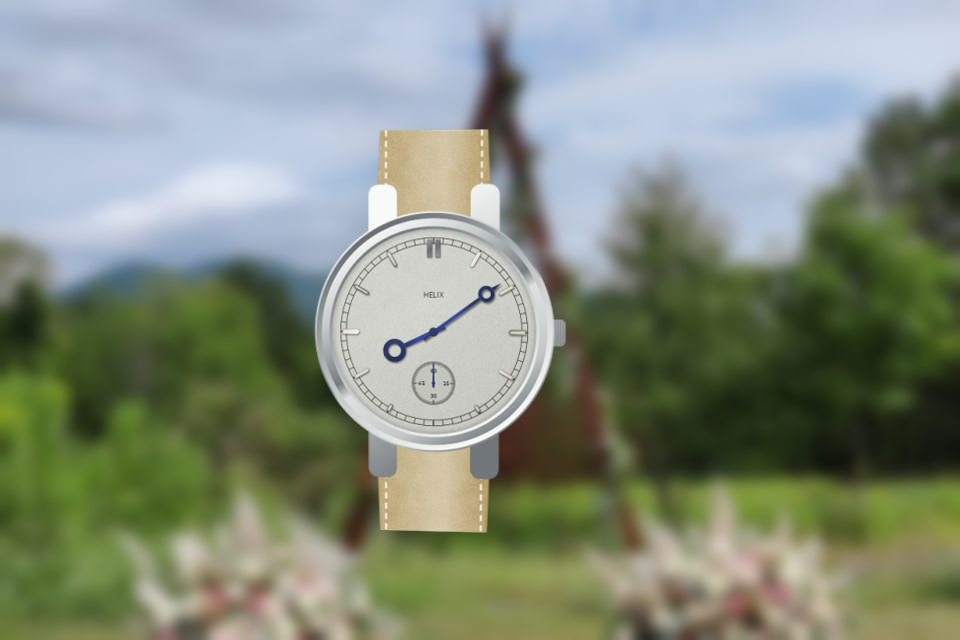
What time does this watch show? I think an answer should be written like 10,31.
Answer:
8,09
